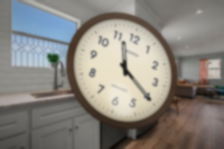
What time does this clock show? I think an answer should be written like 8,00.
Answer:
11,20
